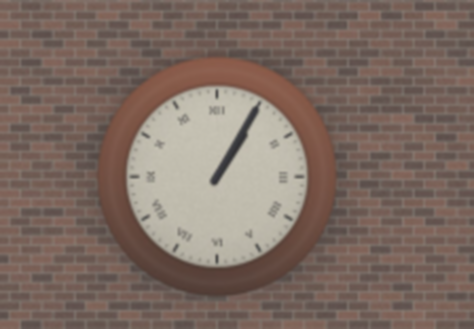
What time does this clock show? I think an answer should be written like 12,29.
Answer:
1,05
